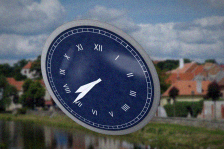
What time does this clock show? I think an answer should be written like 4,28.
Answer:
7,36
